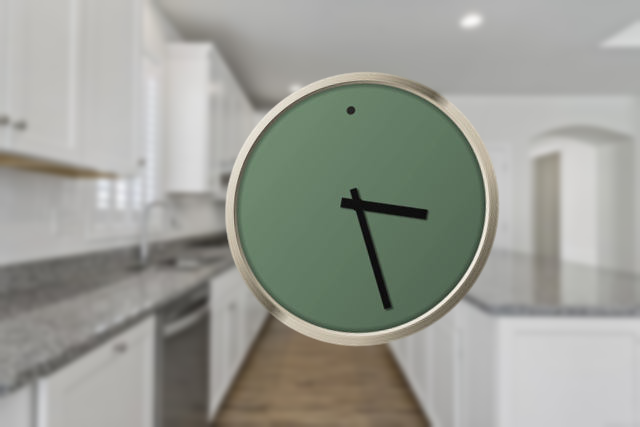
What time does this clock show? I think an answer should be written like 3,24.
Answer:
3,28
